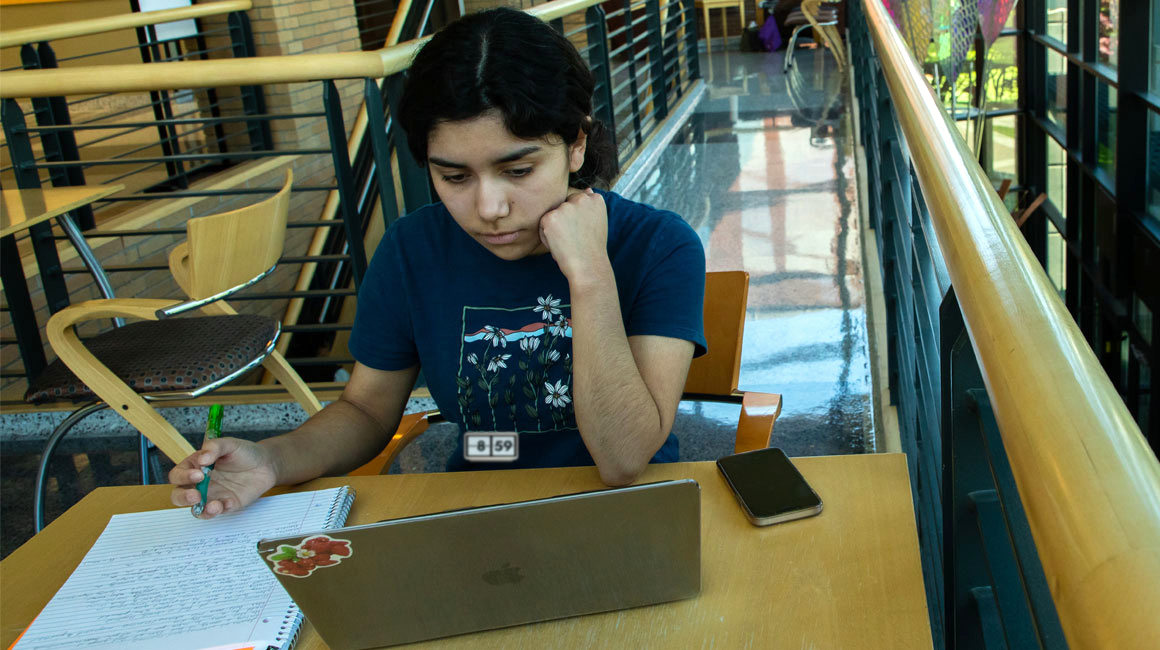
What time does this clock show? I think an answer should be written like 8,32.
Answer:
8,59
